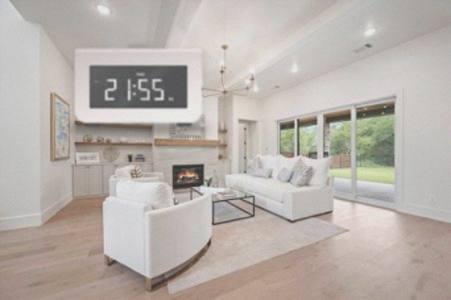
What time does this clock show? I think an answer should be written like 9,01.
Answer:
21,55
